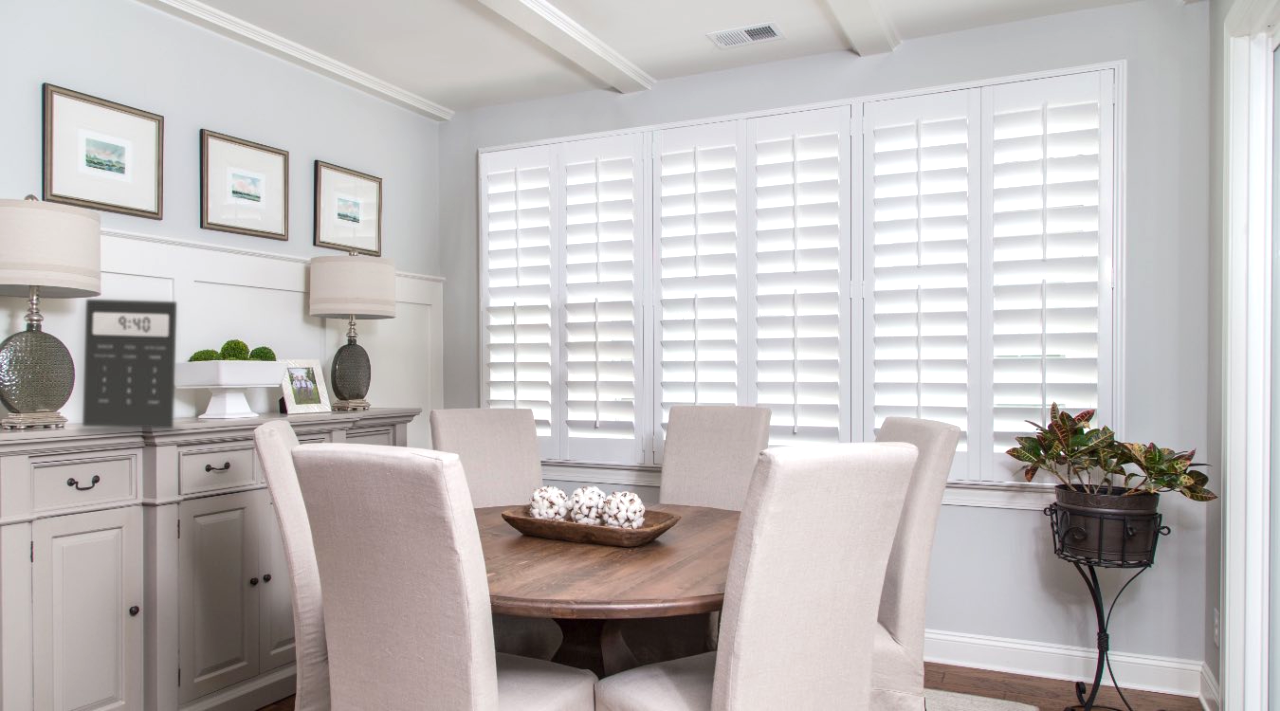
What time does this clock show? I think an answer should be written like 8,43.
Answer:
9,40
